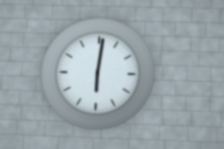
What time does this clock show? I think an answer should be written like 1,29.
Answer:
6,01
